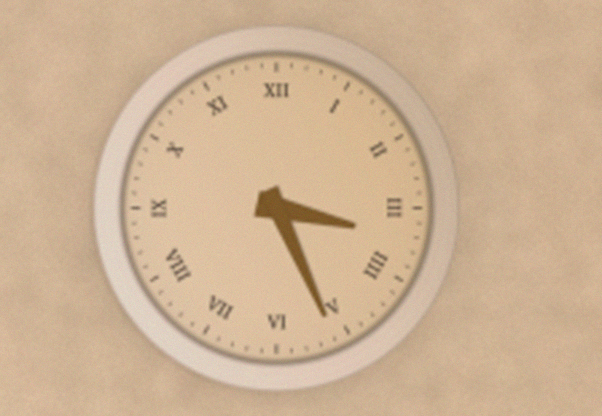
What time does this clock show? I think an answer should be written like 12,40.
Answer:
3,26
